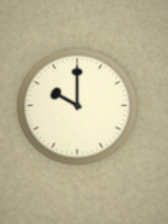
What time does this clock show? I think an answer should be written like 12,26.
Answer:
10,00
